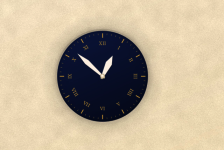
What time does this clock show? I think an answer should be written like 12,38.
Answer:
12,52
